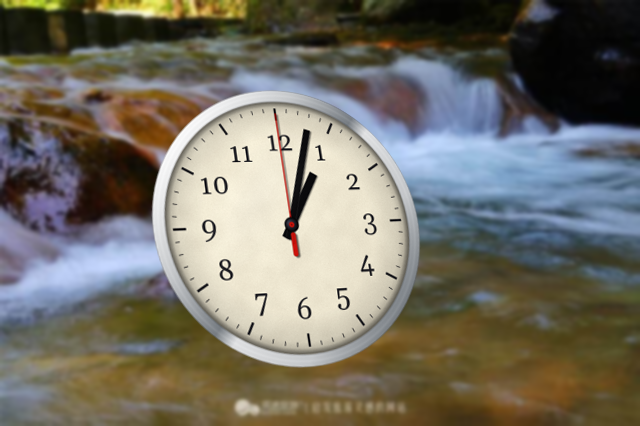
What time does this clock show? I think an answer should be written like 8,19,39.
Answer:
1,03,00
